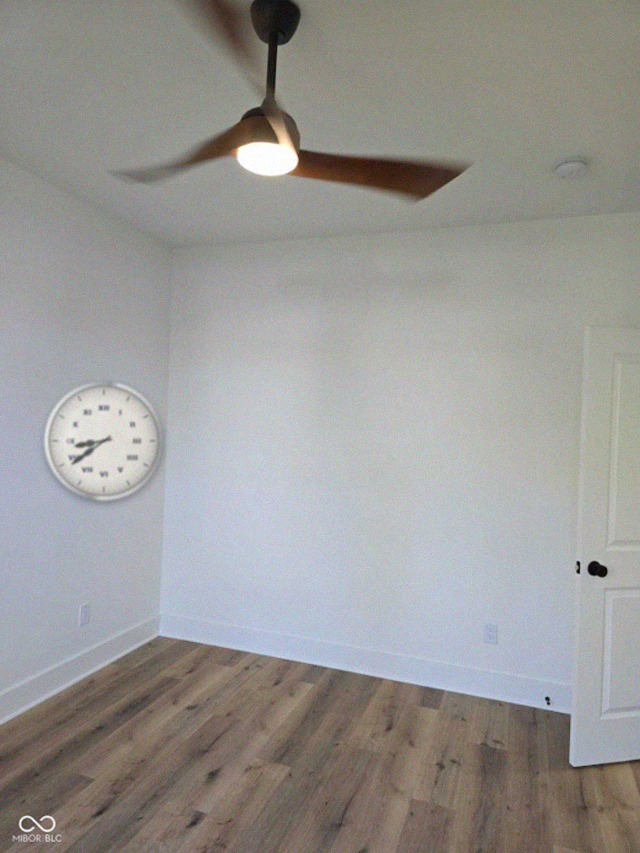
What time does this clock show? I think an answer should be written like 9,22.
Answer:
8,39
